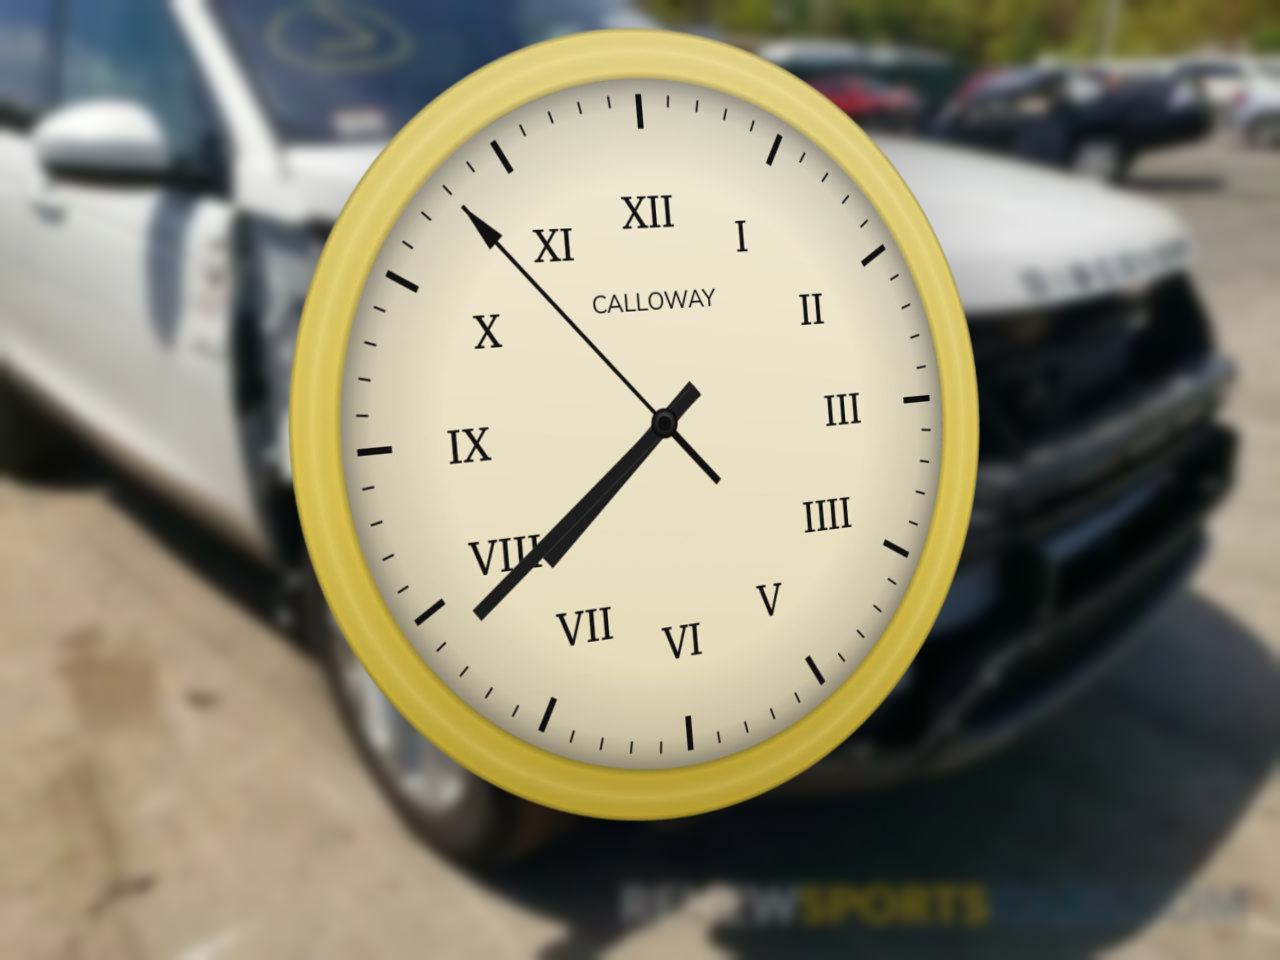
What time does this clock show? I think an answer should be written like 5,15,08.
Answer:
7,38,53
